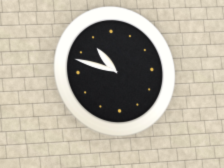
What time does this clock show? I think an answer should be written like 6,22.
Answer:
10,48
